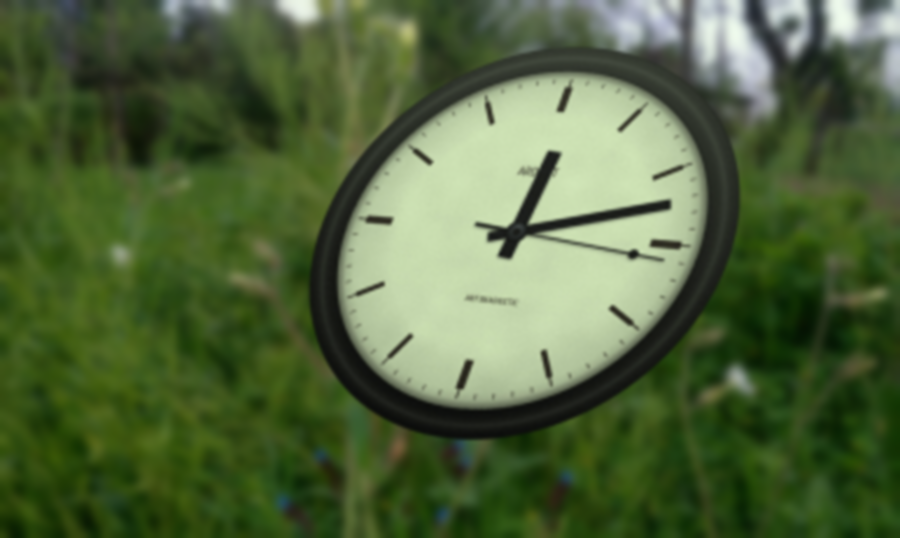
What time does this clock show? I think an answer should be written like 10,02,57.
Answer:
12,12,16
